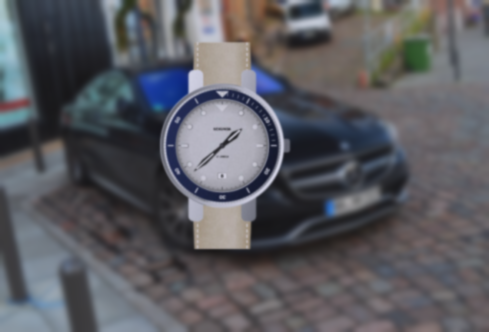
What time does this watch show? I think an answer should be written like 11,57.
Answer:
1,38
